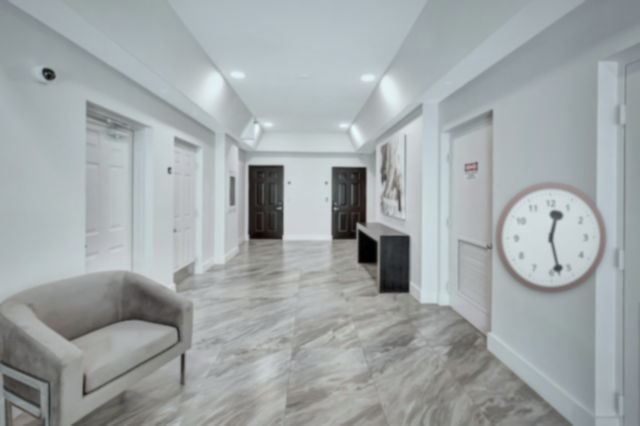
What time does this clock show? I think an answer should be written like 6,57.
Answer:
12,28
